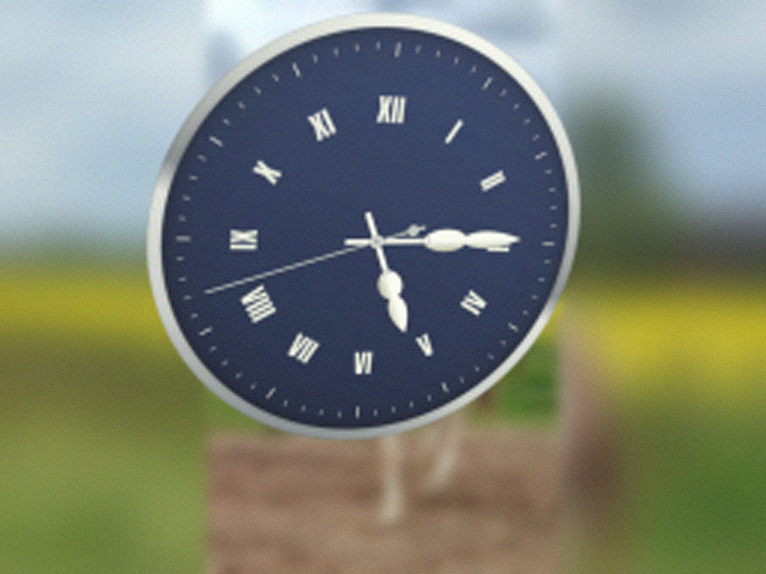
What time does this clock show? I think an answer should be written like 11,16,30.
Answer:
5,14,42
